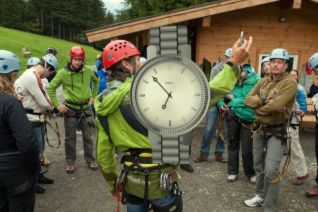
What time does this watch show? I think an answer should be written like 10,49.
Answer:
6,53
